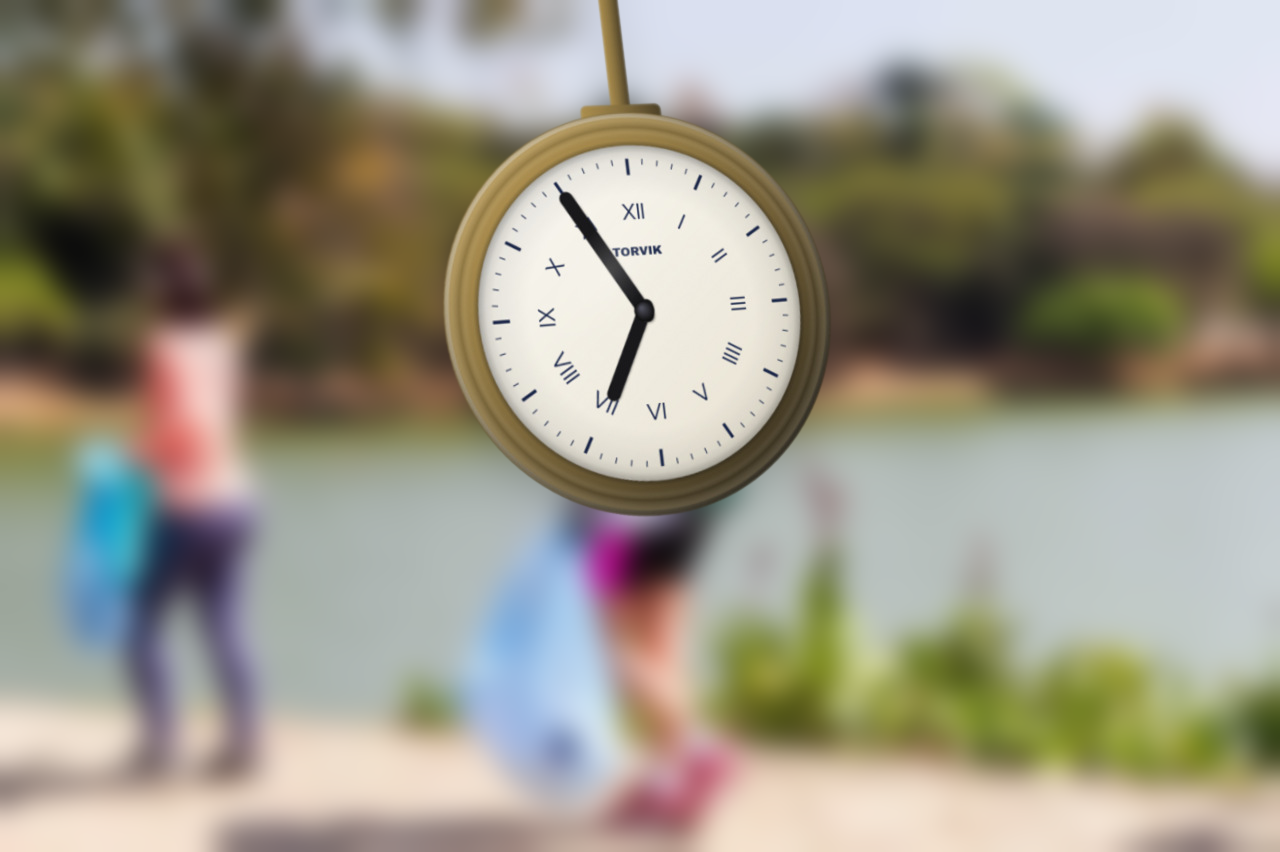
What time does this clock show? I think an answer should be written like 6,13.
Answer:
6,55
